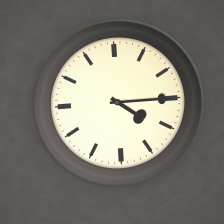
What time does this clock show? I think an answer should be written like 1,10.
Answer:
4,15
